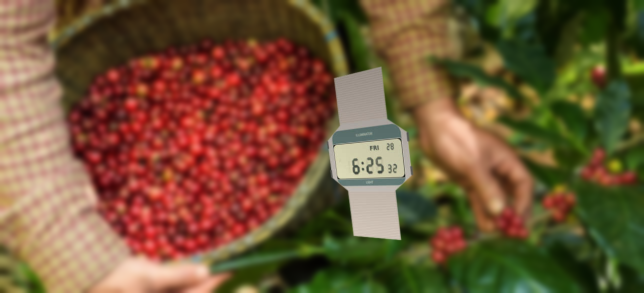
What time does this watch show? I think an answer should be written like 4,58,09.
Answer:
6,25,32
